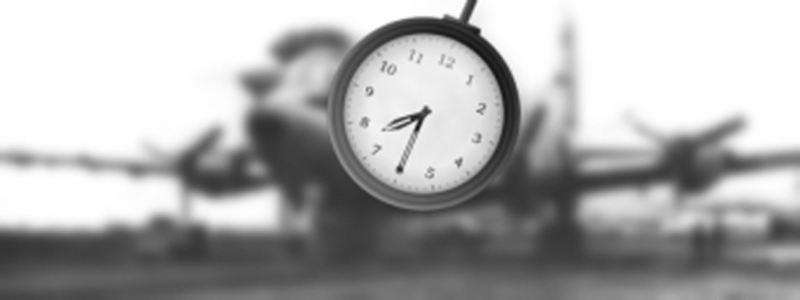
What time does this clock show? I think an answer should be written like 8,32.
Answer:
7,30
